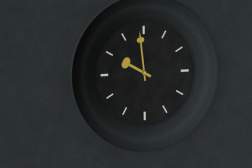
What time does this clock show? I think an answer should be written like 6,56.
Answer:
9,59
